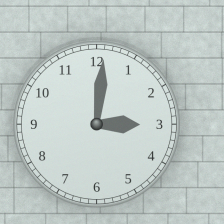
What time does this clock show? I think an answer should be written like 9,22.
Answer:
3,01
